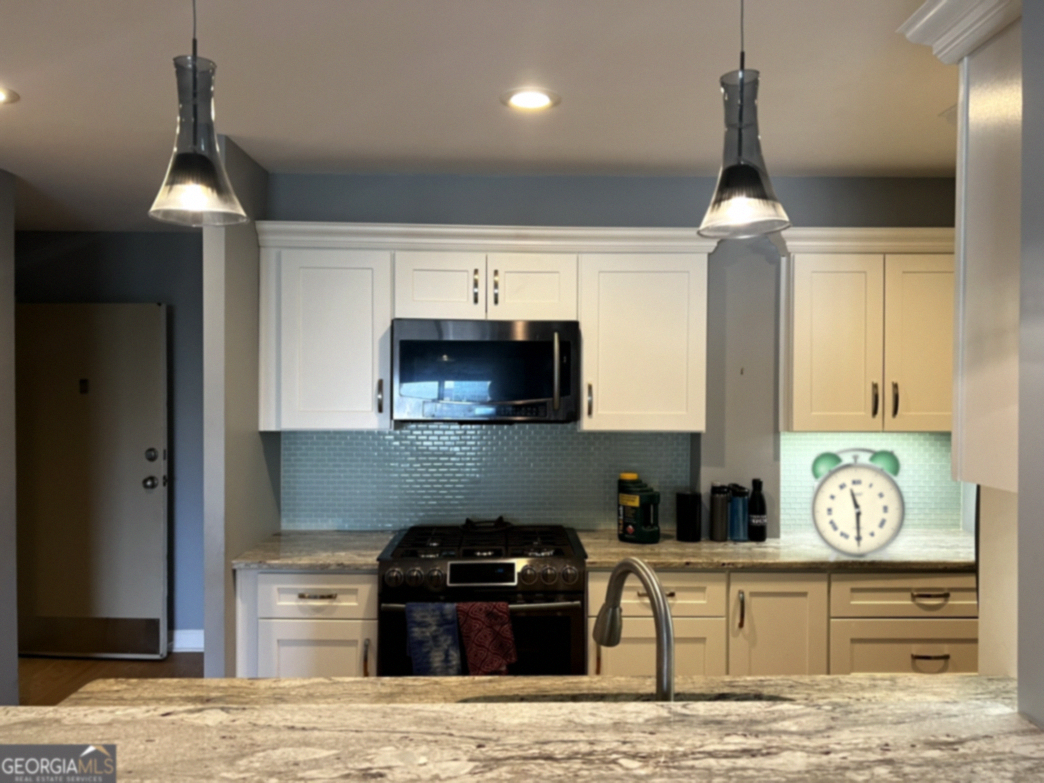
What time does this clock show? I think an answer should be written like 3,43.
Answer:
11,30
